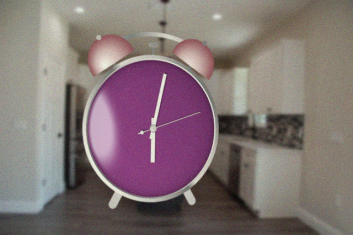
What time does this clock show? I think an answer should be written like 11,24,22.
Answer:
6,02,12
